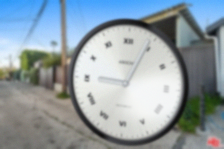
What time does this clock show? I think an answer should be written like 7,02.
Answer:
9,04
